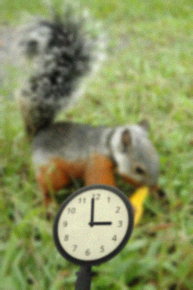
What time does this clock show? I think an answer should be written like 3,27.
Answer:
2,59
